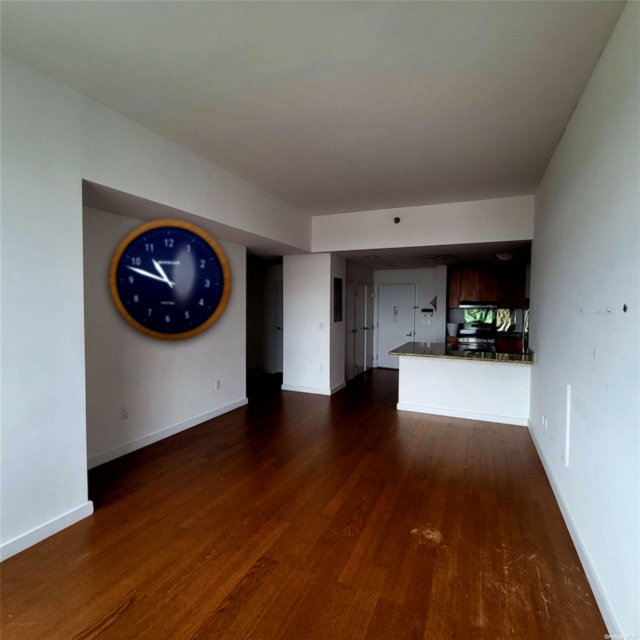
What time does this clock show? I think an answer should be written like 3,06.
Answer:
10,48
